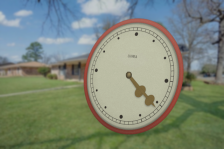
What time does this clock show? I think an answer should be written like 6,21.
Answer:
4,21
